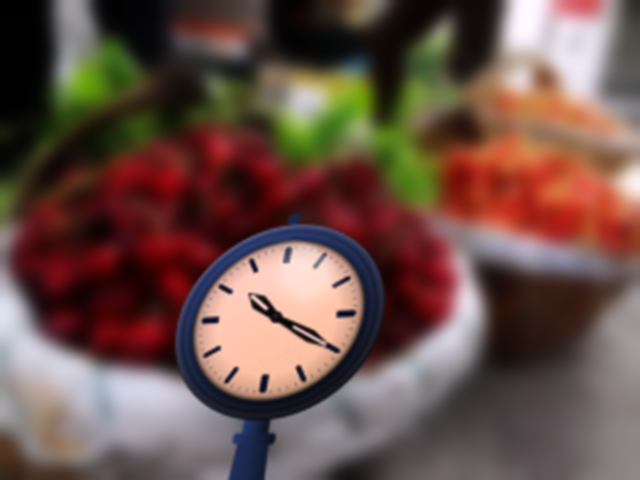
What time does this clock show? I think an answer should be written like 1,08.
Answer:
10,20
